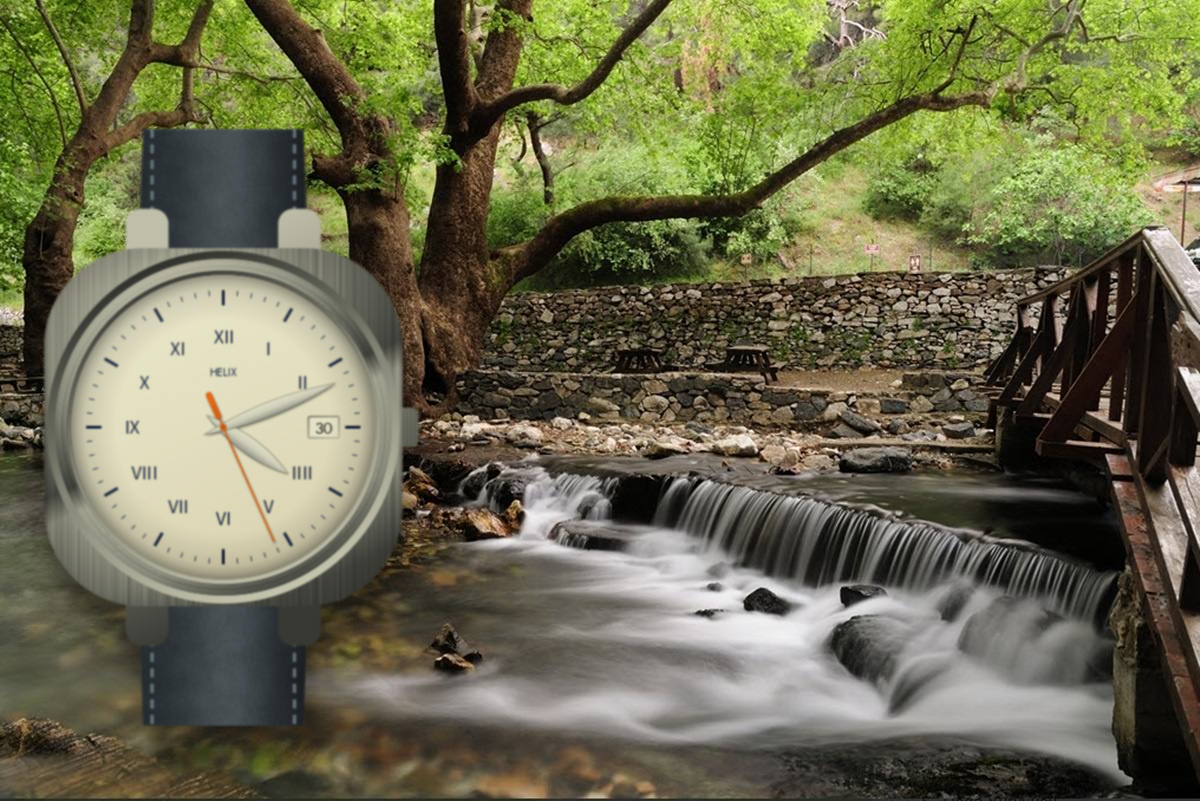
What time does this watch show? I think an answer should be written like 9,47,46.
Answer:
4,11,26
